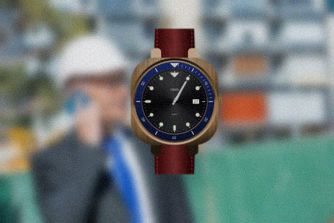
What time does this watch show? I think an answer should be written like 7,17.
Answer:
1,05
